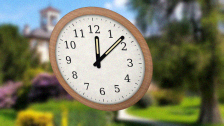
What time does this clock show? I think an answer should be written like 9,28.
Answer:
12,08
